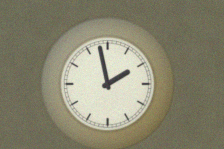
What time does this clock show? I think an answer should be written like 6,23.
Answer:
1,58
